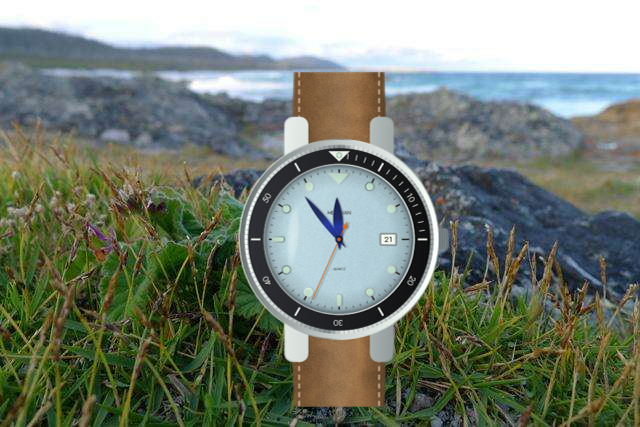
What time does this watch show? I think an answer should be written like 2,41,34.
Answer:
11,53,34
